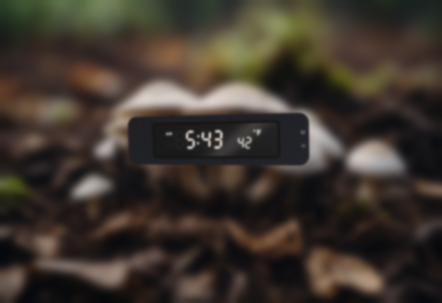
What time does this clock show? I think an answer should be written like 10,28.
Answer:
5,43
